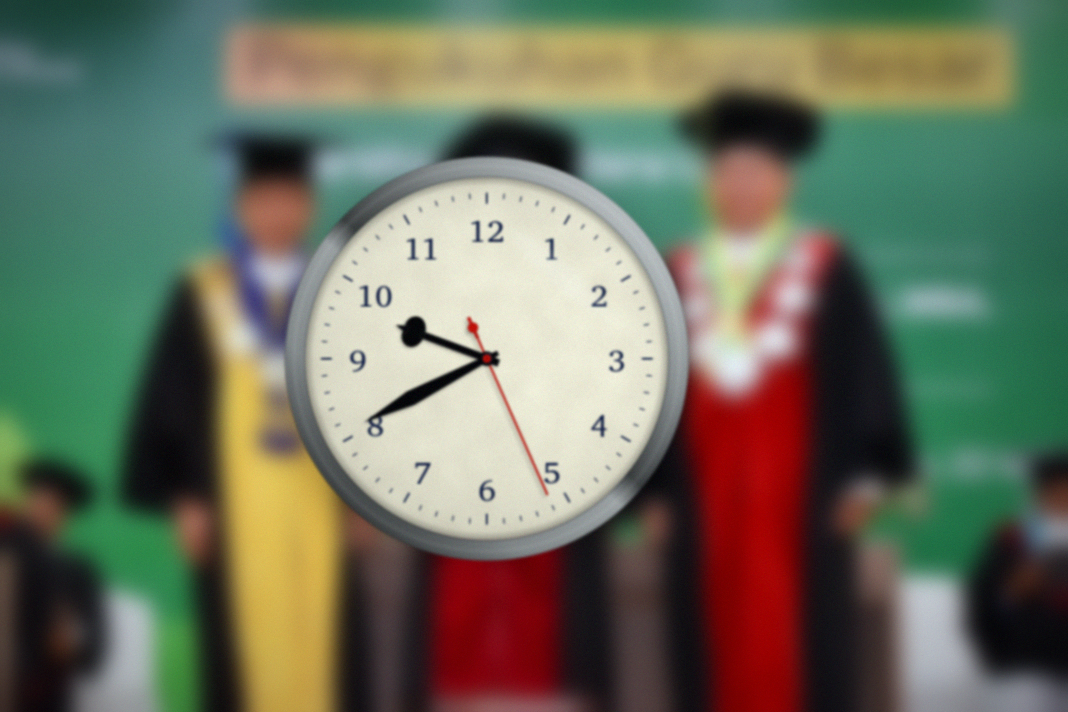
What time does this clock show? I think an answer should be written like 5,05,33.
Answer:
9,40,26
